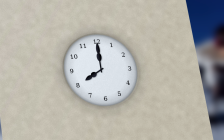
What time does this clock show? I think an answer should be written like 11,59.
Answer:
8,00
